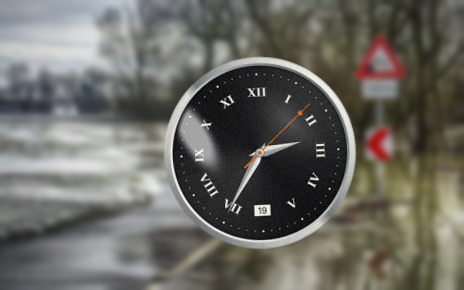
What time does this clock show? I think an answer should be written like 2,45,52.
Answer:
2,35,08
